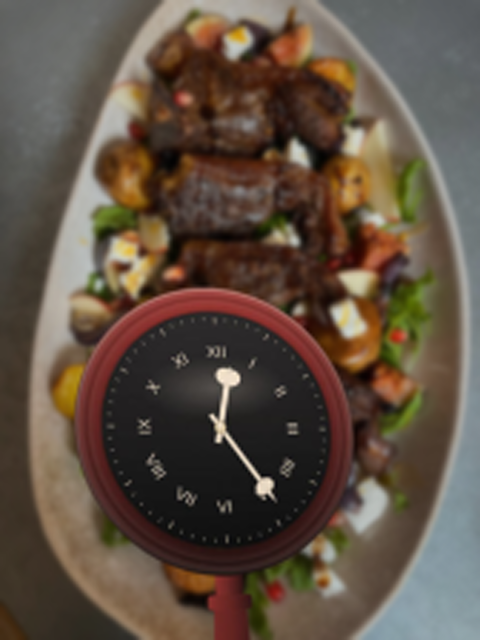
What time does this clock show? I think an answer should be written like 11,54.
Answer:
12,24
